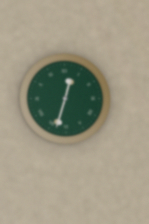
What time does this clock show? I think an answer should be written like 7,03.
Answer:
12,33
